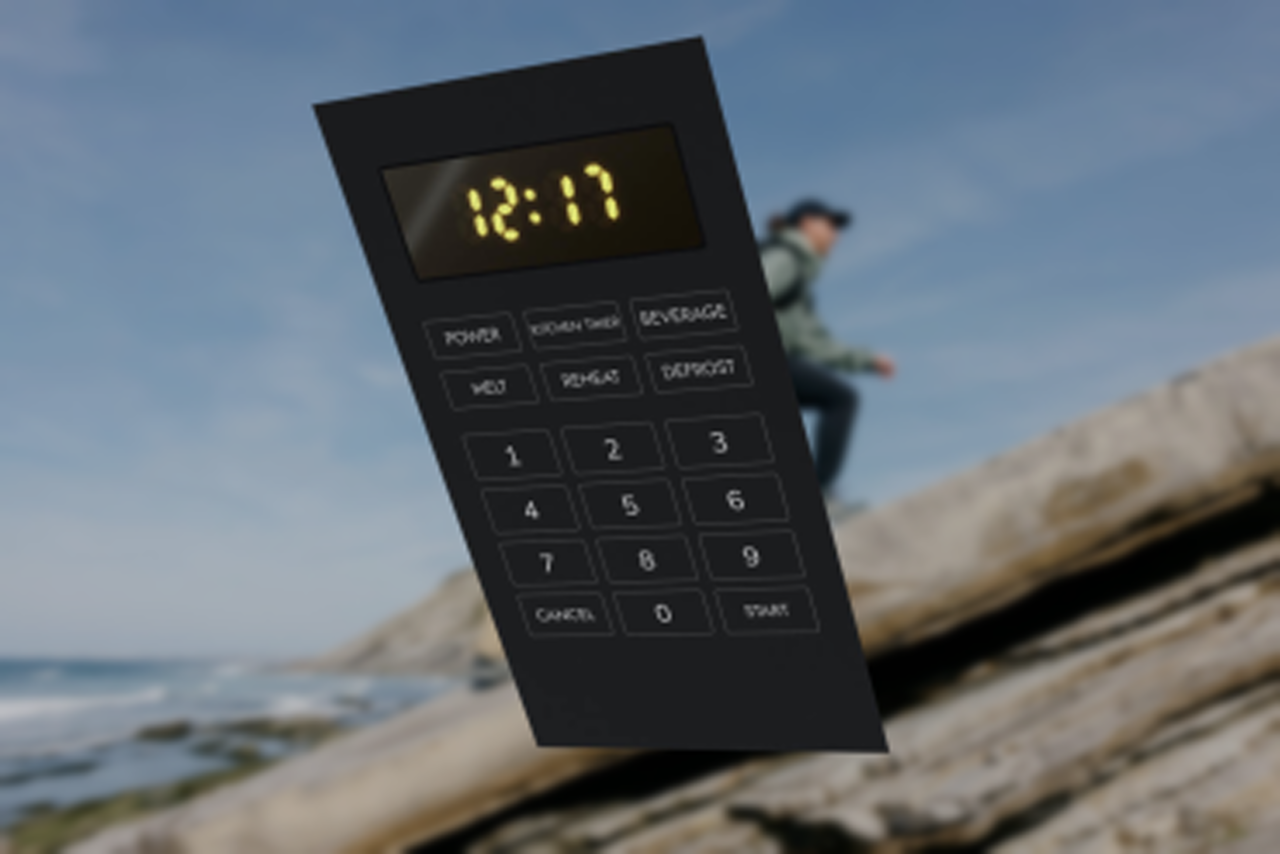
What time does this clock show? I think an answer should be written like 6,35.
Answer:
12,17
